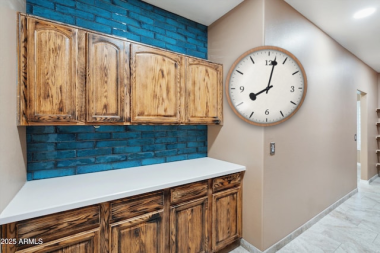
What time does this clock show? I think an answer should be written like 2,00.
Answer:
8,02
